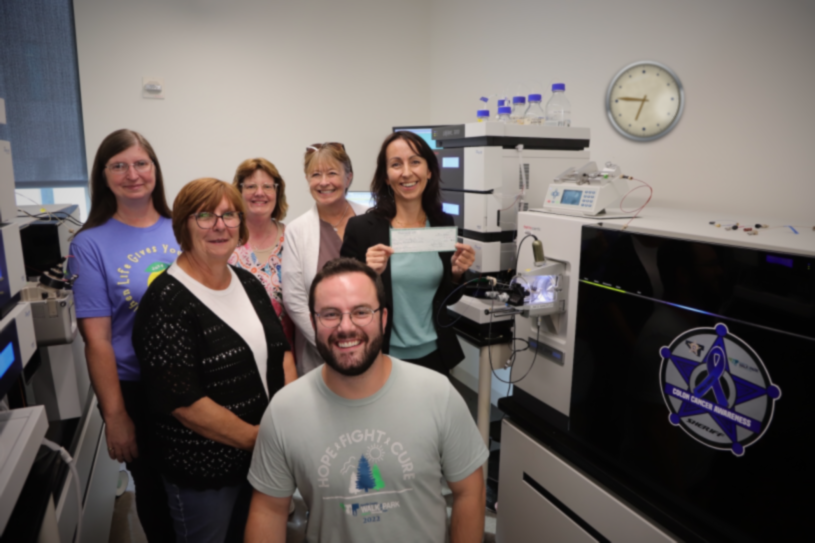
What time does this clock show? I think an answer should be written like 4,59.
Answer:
6,46
